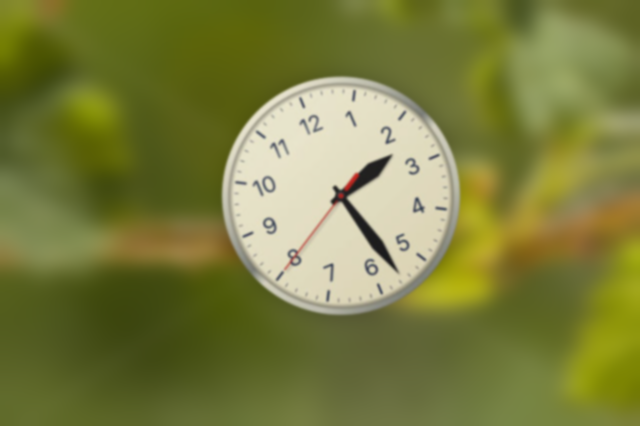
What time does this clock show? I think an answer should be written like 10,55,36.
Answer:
2,27,40
